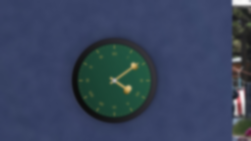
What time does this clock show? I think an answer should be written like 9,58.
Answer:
4,09
